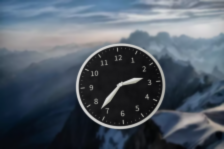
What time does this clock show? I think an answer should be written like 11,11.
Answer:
2,37
